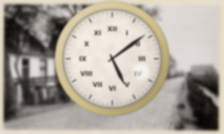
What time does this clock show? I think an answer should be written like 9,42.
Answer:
5,09
